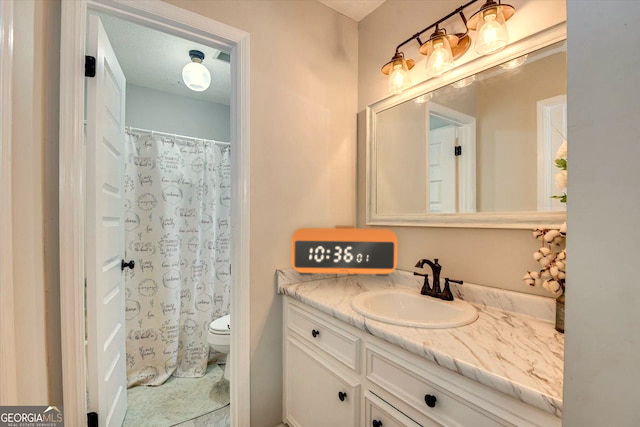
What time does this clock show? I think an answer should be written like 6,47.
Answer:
10,36
